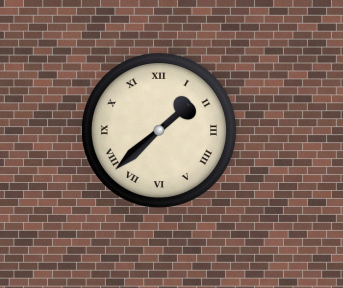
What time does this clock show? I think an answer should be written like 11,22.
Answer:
1,38
